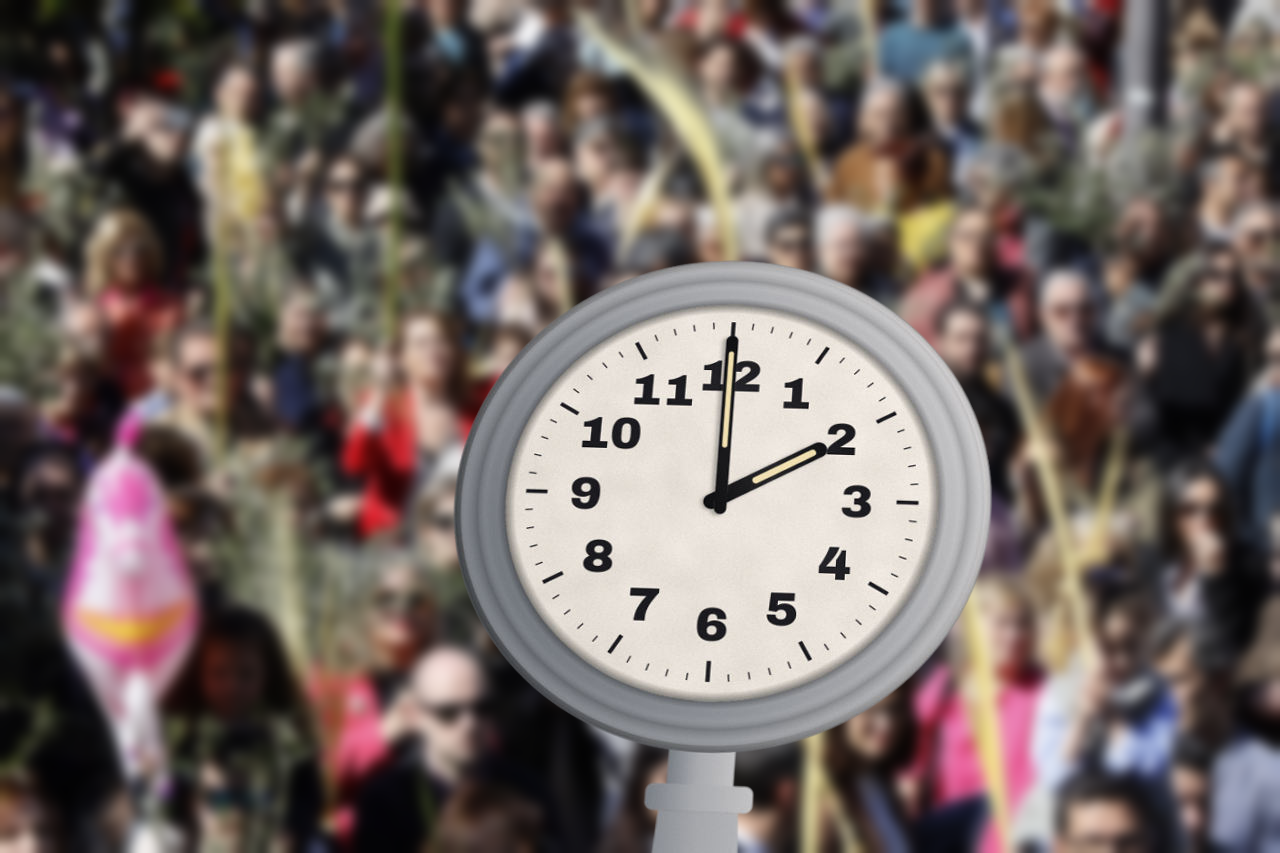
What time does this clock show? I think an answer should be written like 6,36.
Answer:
2,00
